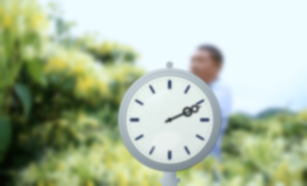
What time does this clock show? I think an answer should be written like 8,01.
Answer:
2,11
